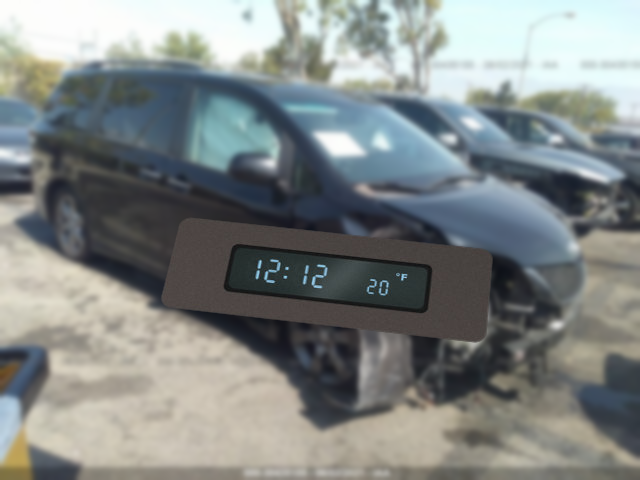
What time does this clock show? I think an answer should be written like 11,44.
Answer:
12,12
